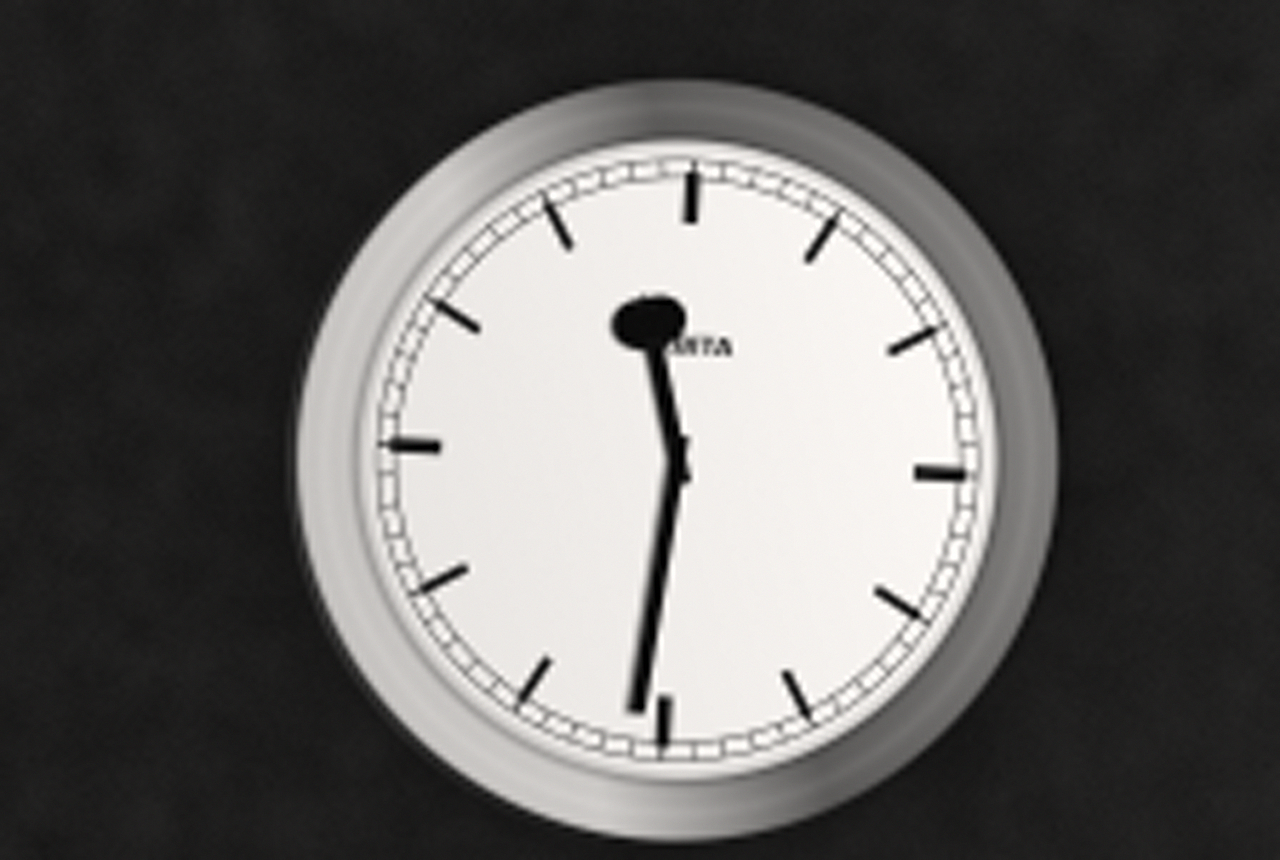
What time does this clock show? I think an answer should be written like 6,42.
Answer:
11,31
